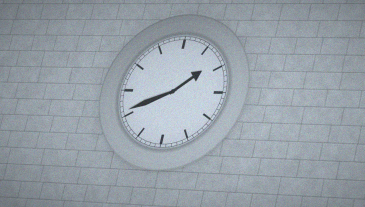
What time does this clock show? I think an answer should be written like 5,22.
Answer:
1,41
